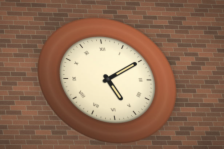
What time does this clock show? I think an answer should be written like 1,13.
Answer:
5,10
